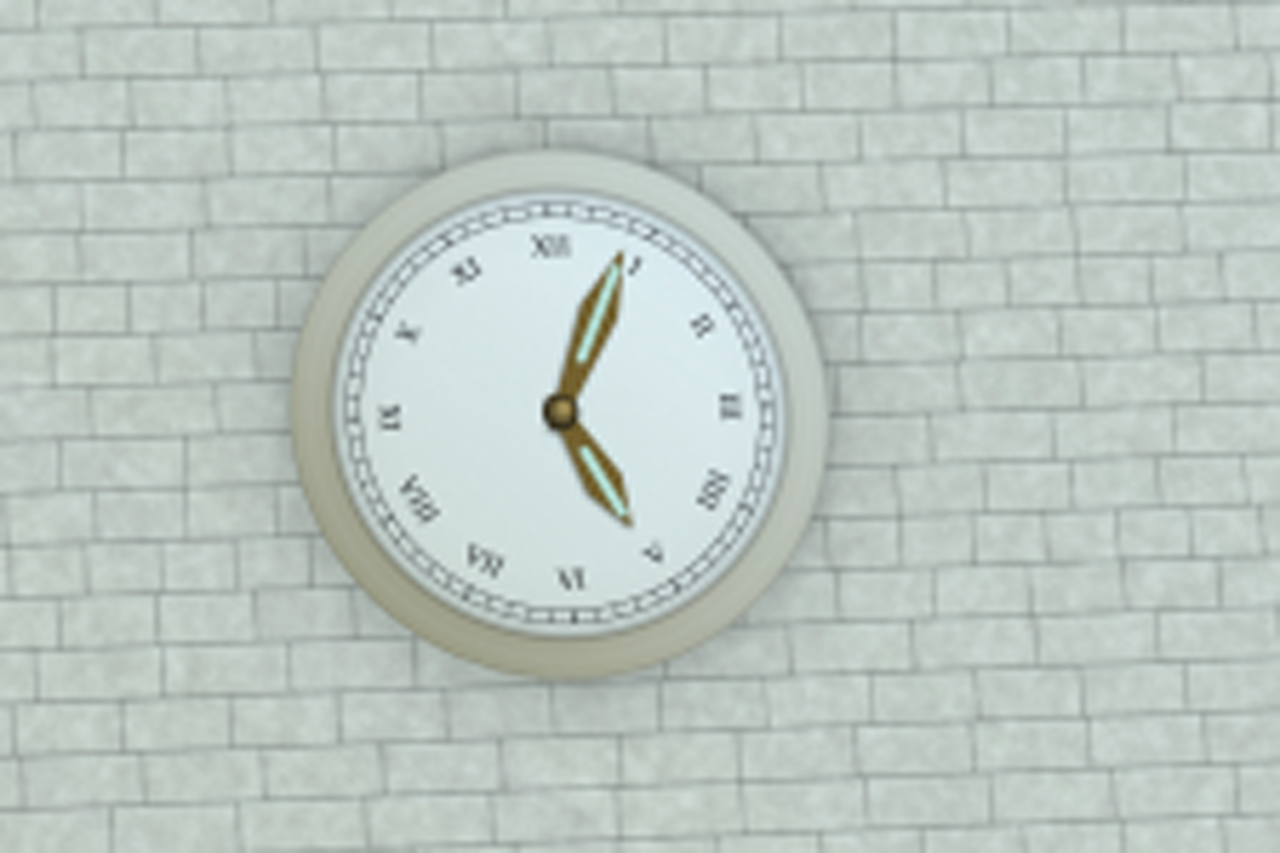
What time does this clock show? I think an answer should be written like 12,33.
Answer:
5,04
